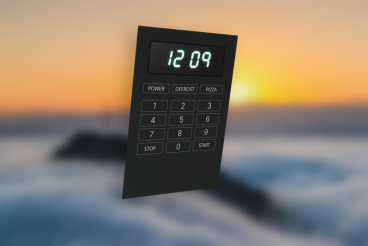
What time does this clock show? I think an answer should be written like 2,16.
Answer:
12,09
